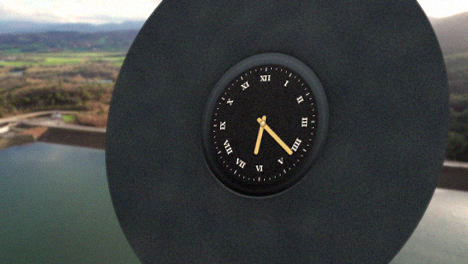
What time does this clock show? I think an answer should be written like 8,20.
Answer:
6,22
